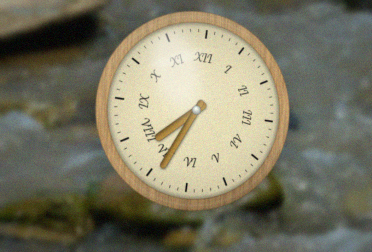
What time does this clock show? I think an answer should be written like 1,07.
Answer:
7,34
